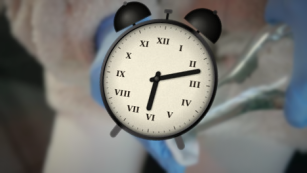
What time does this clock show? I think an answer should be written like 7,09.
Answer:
6,12
